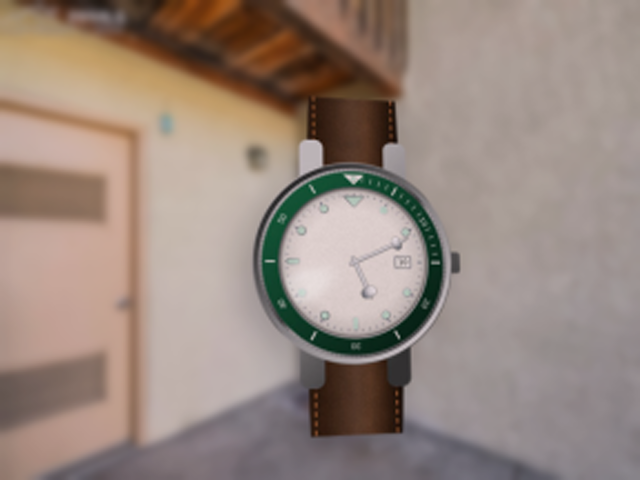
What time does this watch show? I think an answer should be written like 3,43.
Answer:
5,11
